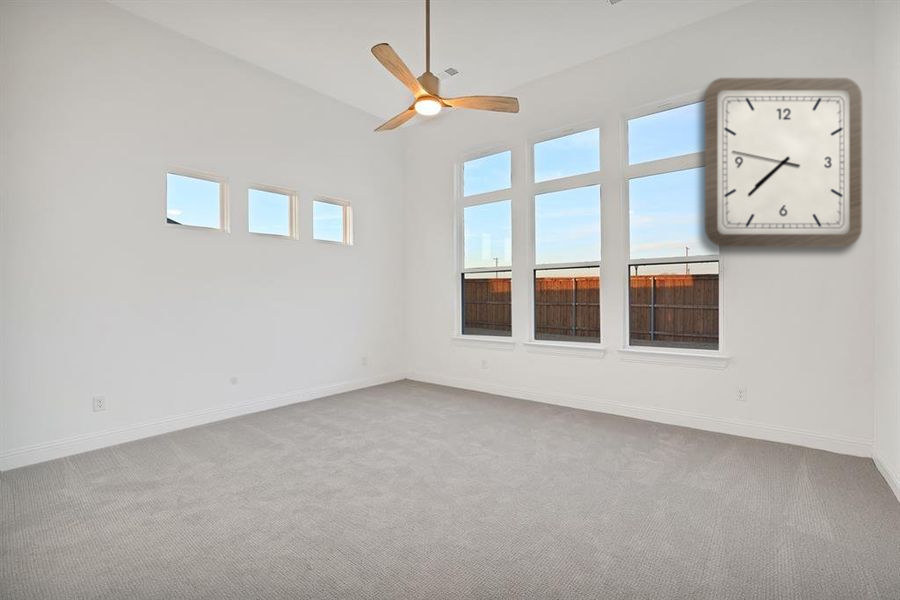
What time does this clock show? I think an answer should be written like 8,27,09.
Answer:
7,37,47
